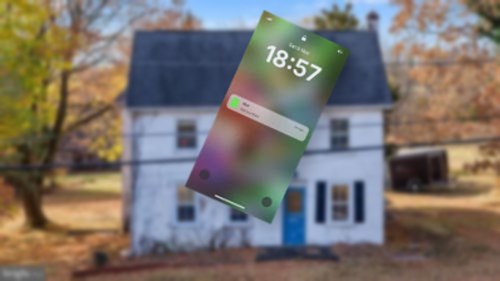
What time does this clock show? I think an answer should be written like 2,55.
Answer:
18,57
